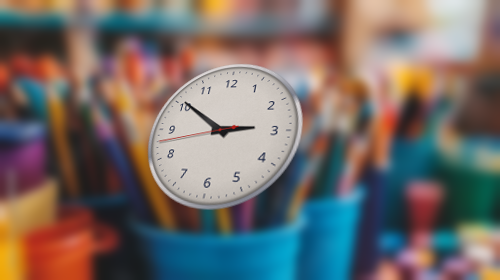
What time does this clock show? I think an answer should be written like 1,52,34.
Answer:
2,50,43
